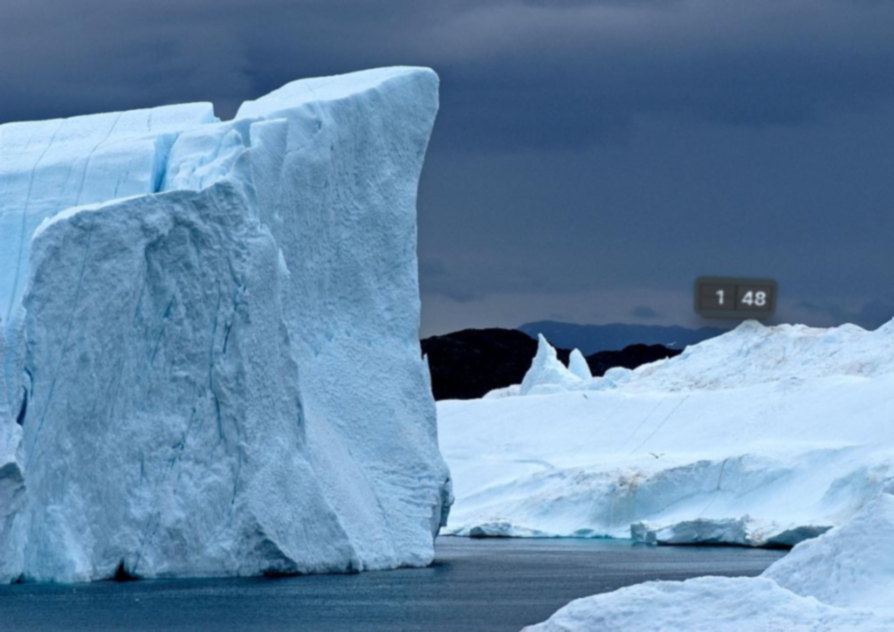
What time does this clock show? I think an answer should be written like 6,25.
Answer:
1,48
